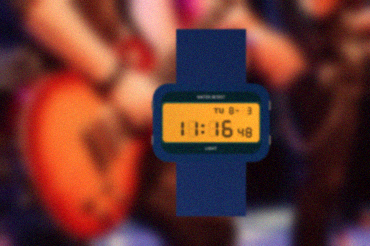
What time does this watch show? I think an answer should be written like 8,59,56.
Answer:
11,16,48
